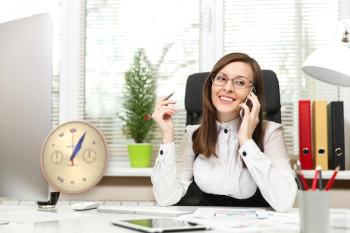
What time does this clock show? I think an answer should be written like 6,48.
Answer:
1,05
